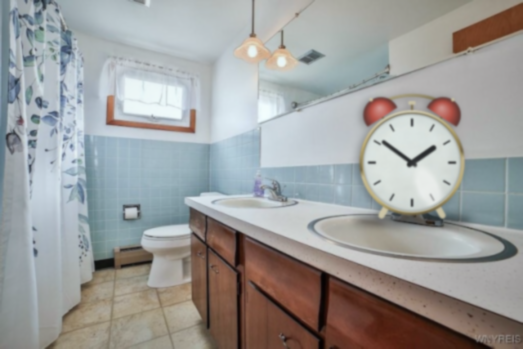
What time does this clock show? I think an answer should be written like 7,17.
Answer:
1,51
